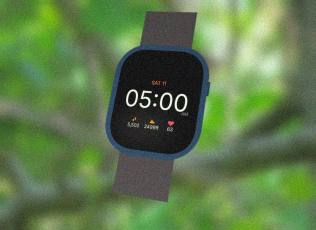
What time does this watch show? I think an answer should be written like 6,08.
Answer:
5,00
